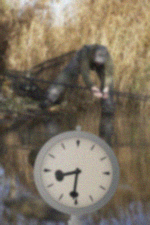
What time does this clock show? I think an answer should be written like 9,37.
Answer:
8,31
